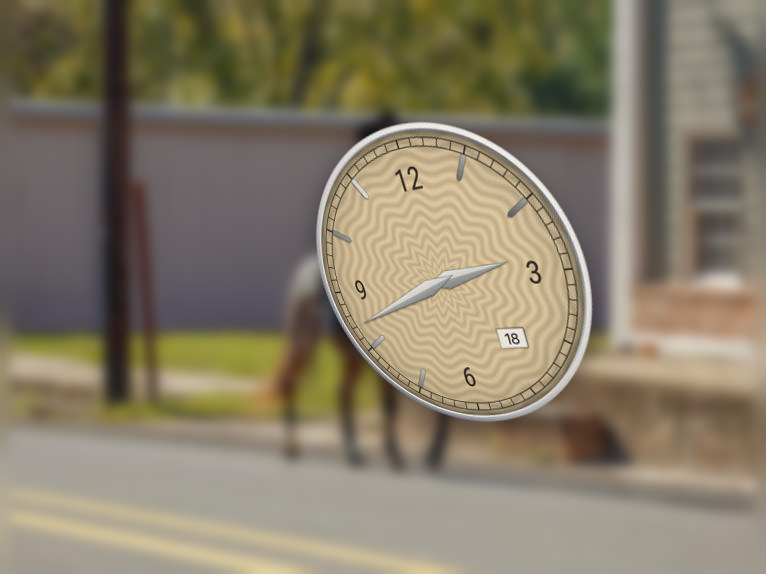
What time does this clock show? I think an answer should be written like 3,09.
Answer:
2,42
